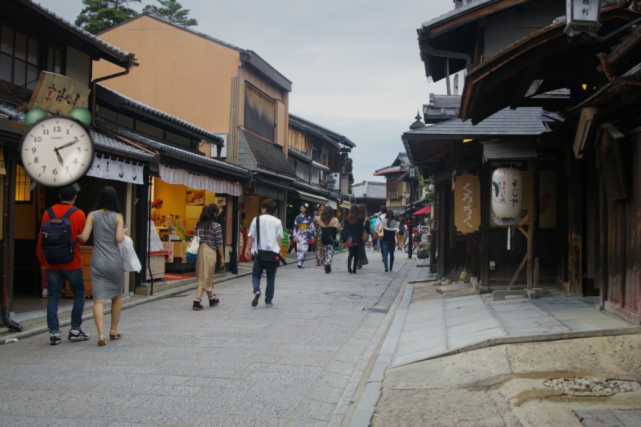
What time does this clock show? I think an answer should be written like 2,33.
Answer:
5,11
